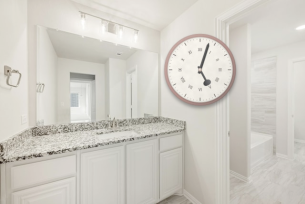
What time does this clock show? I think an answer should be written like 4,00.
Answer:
5,03
